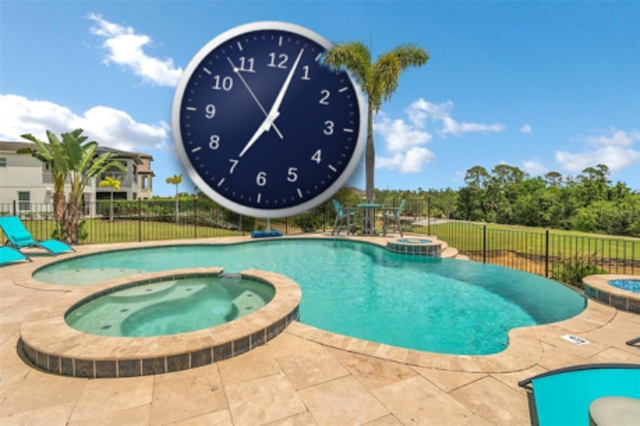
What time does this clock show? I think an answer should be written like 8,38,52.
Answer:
7,02,53
